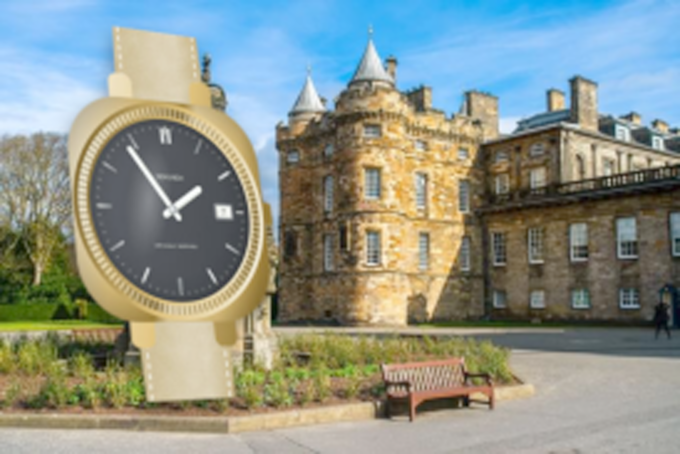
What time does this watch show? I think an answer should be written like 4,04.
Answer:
1,54
